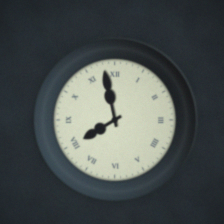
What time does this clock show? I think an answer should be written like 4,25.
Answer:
7,58
